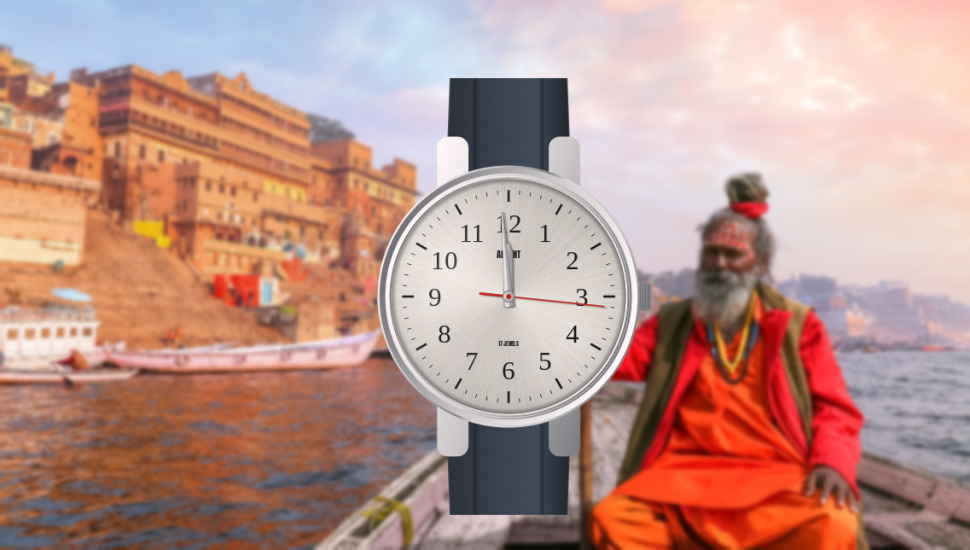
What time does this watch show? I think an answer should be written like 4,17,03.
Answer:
11,59,16
